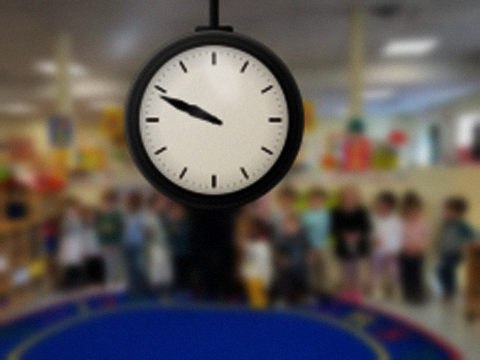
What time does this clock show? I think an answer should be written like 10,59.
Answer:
9,49
